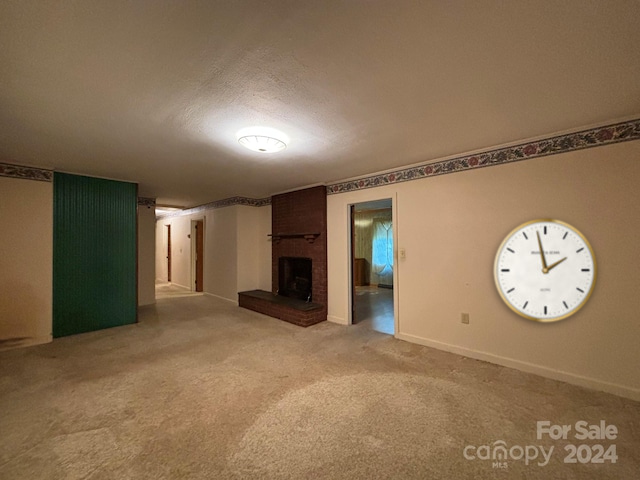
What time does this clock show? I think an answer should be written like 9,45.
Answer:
1,58
